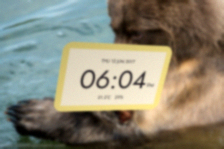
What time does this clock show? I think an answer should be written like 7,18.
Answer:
6,04
